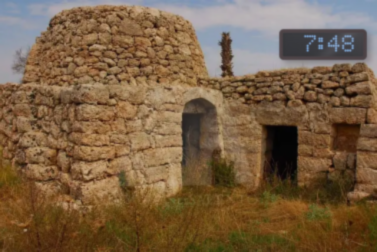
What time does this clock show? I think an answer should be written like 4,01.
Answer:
7,48
